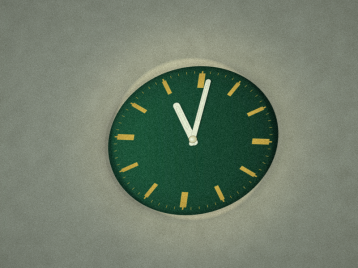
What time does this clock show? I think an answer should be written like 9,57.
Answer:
11,01
